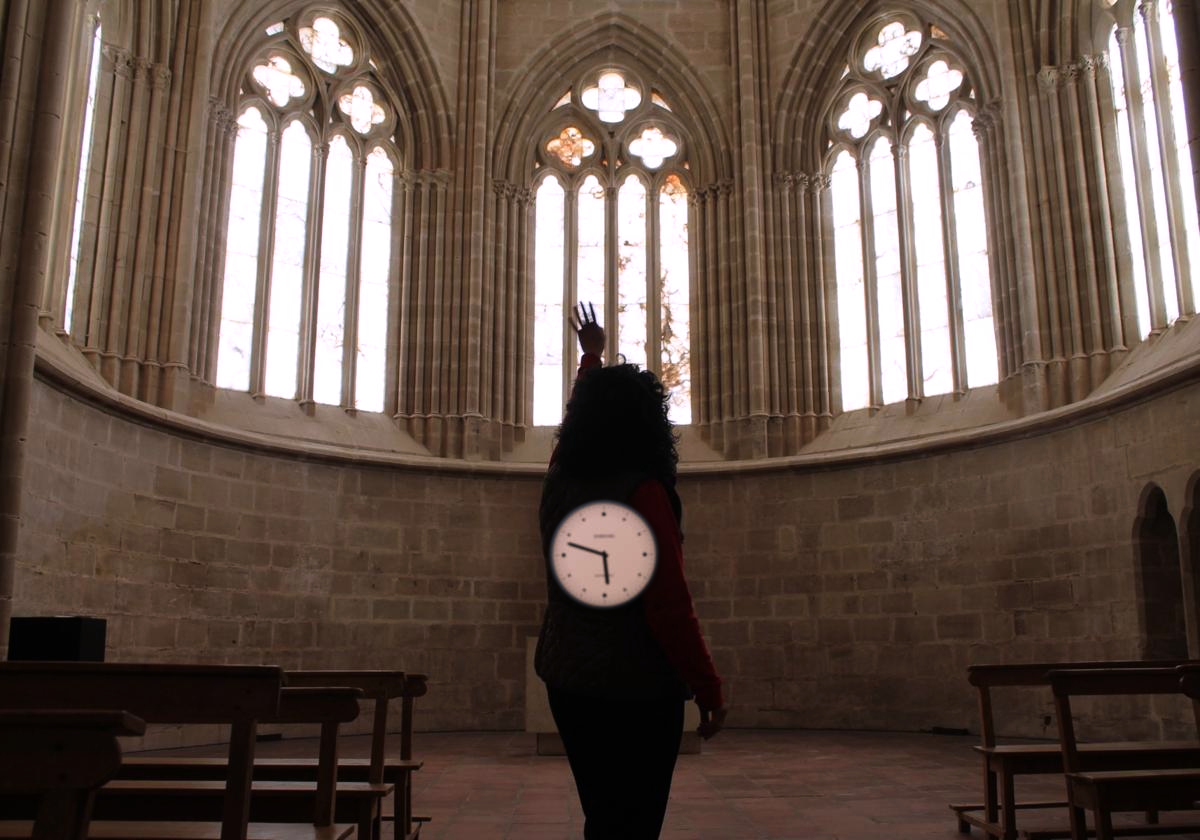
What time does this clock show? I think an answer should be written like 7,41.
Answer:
5,48
